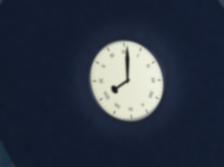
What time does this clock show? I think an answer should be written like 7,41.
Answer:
8,01
